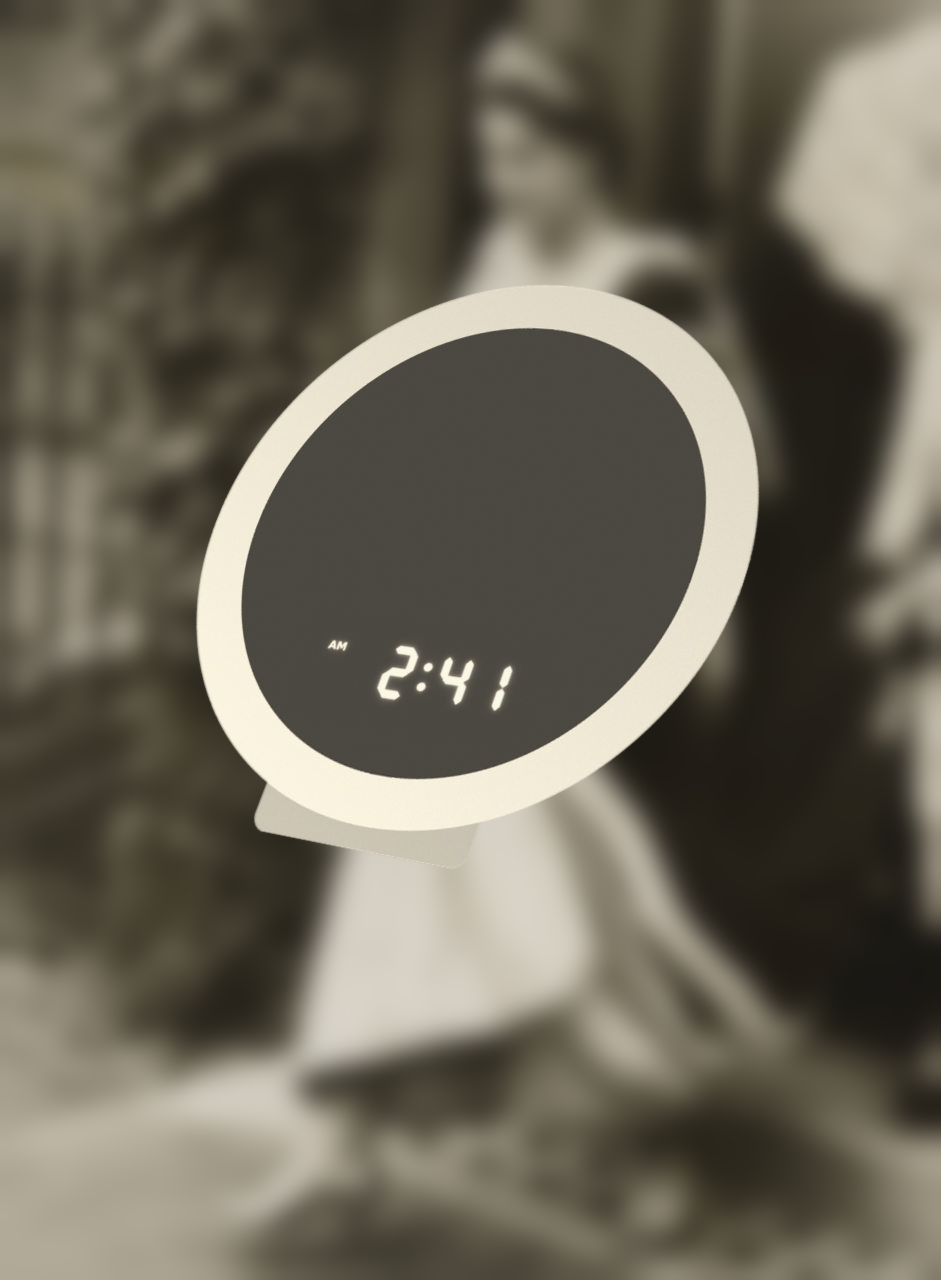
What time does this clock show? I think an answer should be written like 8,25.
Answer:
2,41
